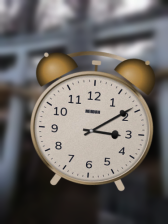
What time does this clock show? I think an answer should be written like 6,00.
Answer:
3,09
